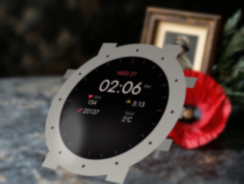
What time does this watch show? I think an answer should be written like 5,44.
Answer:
2,06
